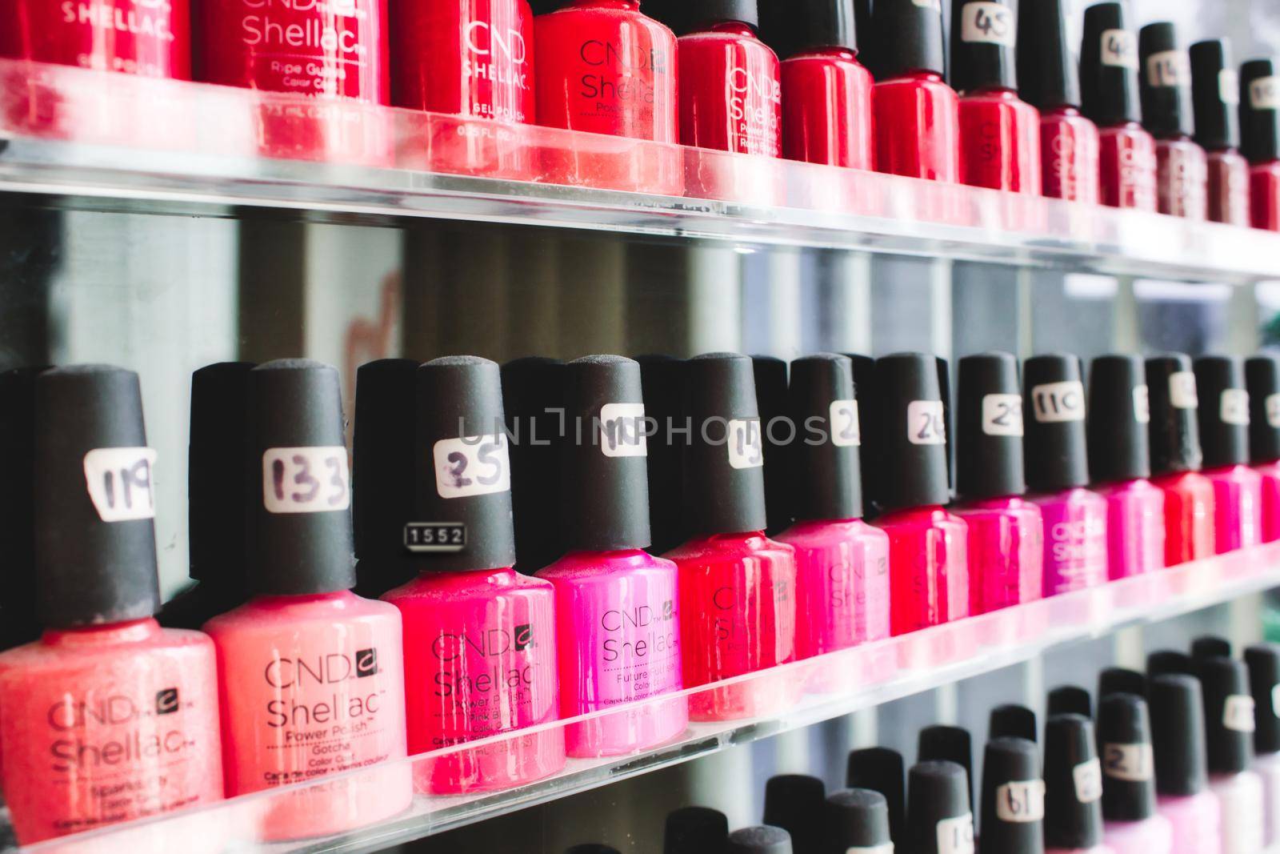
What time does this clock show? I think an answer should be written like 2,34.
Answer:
15,52
